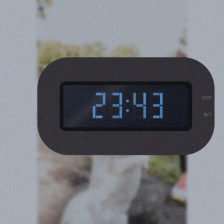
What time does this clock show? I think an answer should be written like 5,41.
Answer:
23,43
